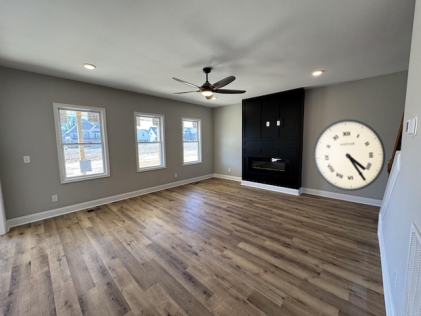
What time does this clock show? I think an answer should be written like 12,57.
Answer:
4,25
